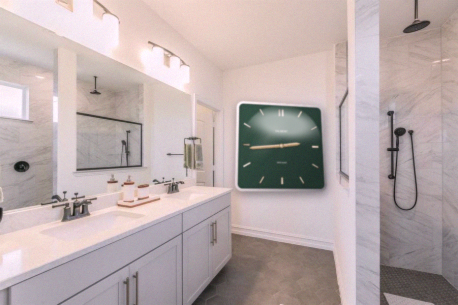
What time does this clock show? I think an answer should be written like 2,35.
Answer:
2,44
